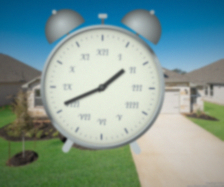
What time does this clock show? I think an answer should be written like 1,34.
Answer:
1,41
